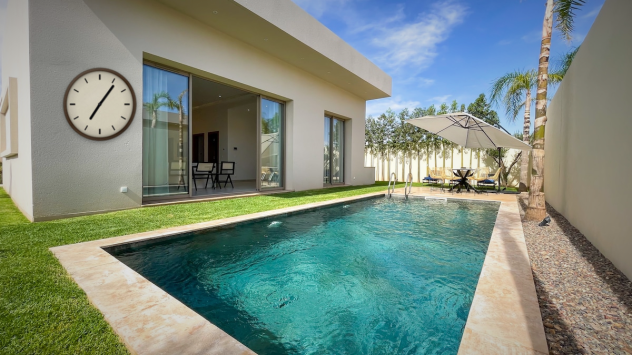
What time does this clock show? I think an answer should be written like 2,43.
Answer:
7,06
